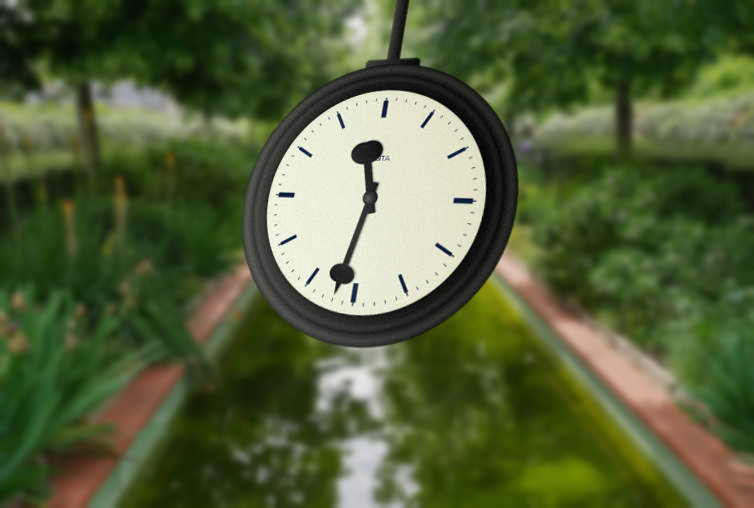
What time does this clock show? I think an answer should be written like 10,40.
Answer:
11,32
